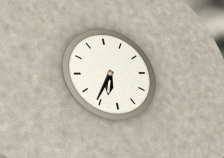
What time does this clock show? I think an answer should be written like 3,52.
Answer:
6,36
